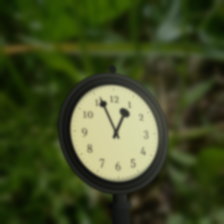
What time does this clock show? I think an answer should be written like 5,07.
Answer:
12,56
